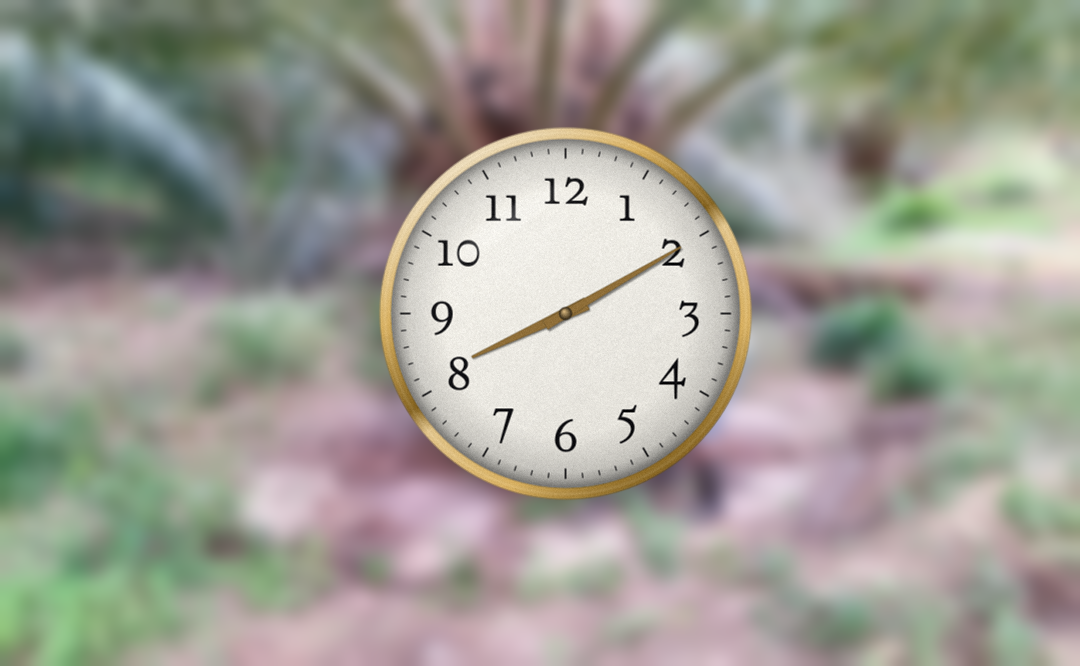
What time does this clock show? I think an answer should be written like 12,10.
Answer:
8,10
